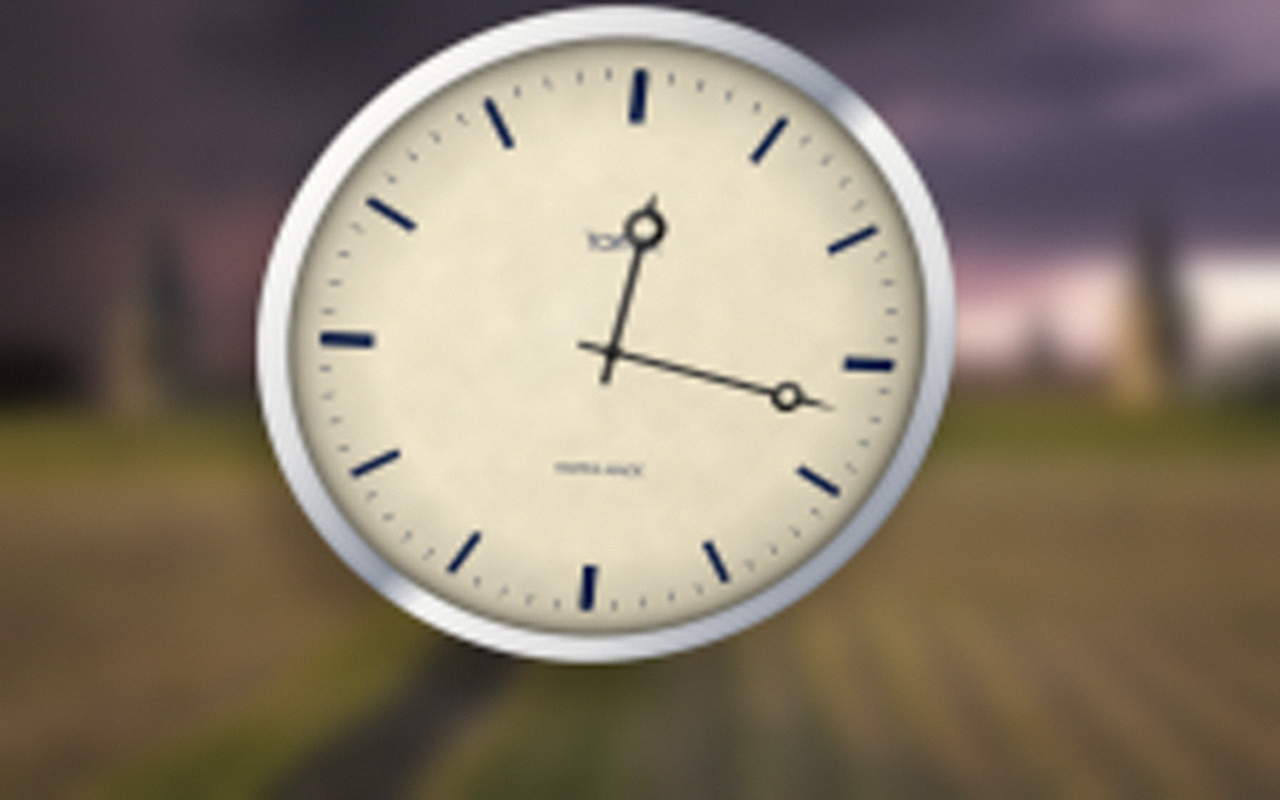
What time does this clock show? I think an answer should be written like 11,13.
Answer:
12,17
